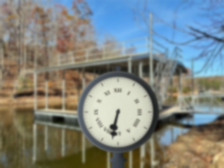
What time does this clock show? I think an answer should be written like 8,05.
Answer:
6,32
